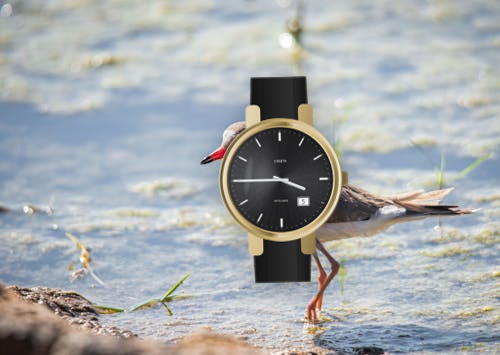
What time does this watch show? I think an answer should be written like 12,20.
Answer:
3,45
